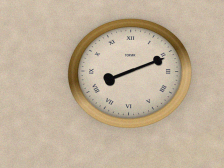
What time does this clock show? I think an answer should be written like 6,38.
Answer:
8,11
